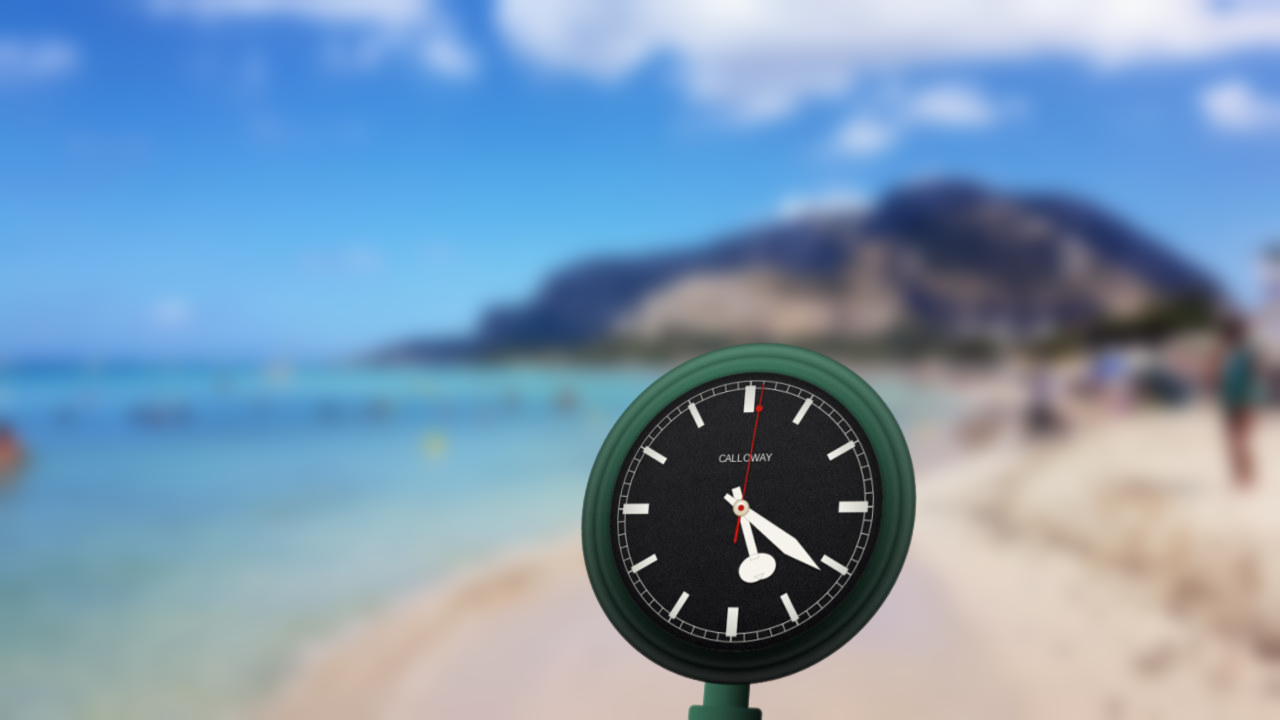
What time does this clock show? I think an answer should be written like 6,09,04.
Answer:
5,21,01
